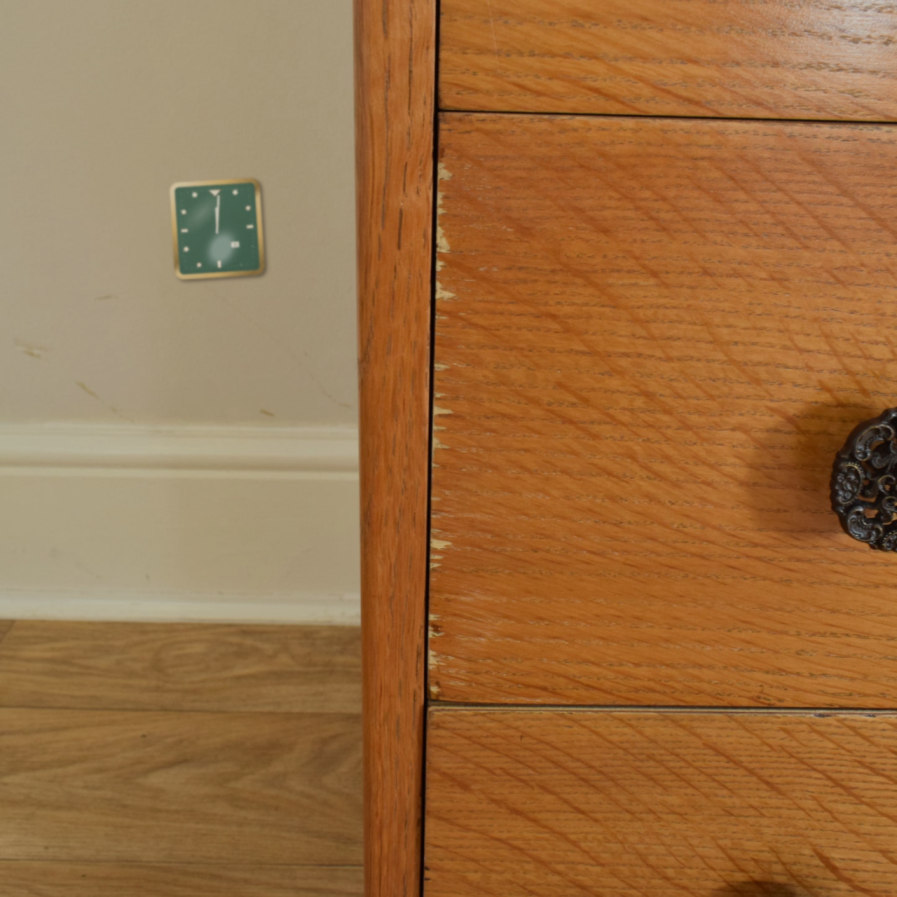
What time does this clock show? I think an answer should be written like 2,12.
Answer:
12,01
